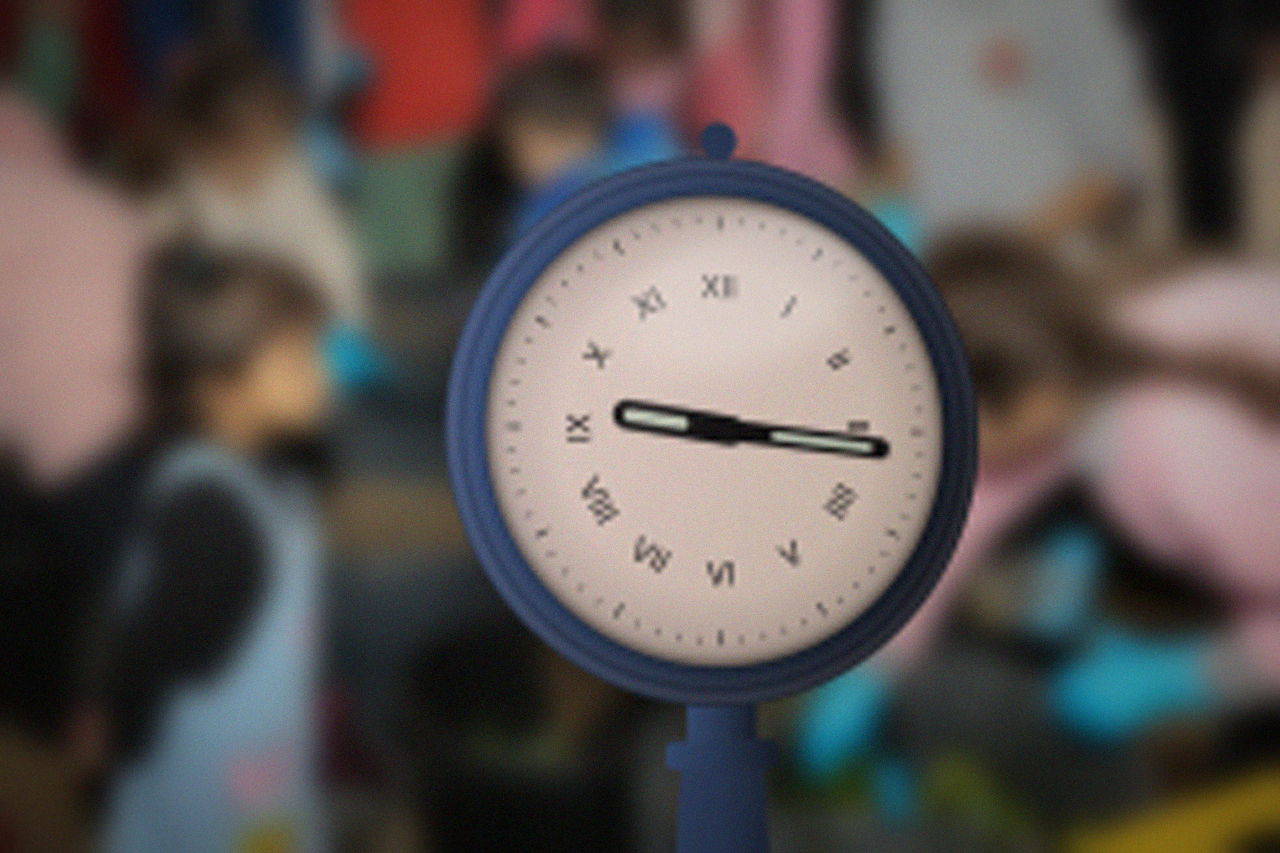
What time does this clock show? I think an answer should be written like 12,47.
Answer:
9,16
